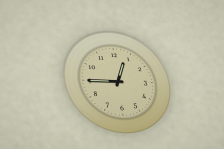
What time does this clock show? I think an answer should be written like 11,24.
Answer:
12,45
